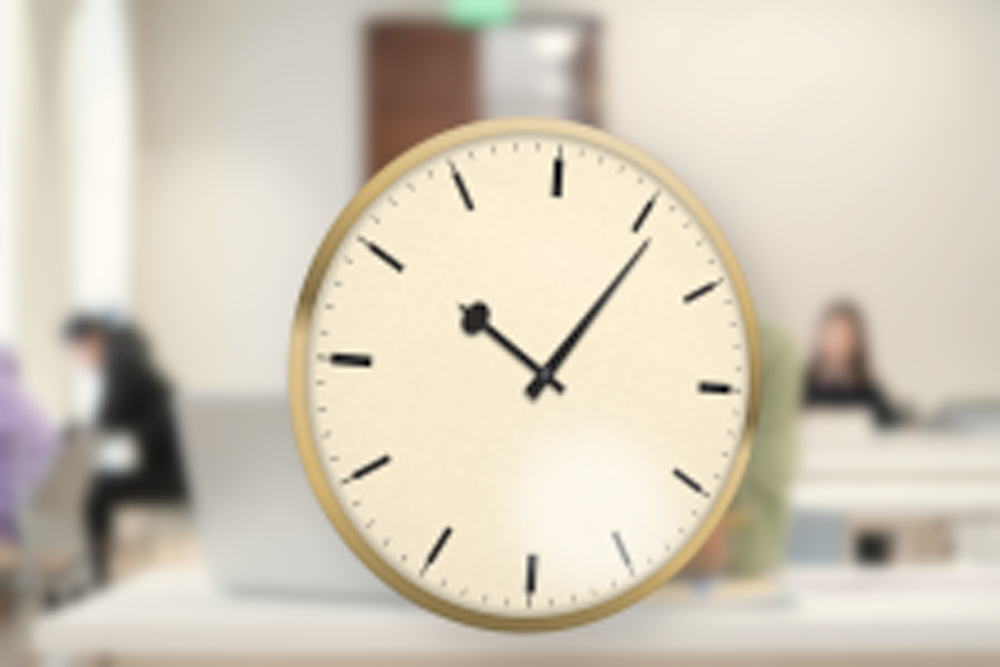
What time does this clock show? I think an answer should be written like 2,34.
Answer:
10,06
